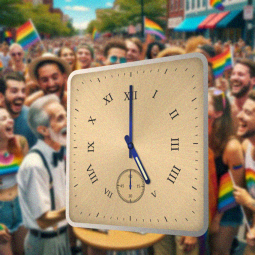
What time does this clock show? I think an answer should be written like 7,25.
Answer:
5,00
